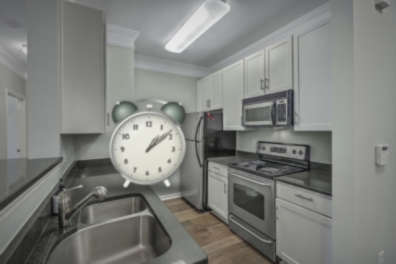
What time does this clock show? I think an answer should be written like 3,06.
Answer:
1,08
